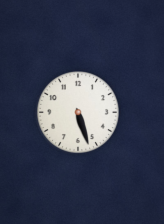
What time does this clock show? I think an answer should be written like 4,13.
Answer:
5,27
